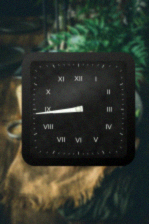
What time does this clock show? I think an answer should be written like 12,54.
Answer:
8,44
